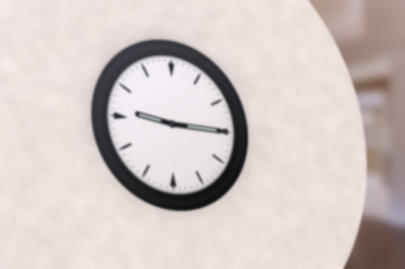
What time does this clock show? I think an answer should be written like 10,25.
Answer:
9,15
